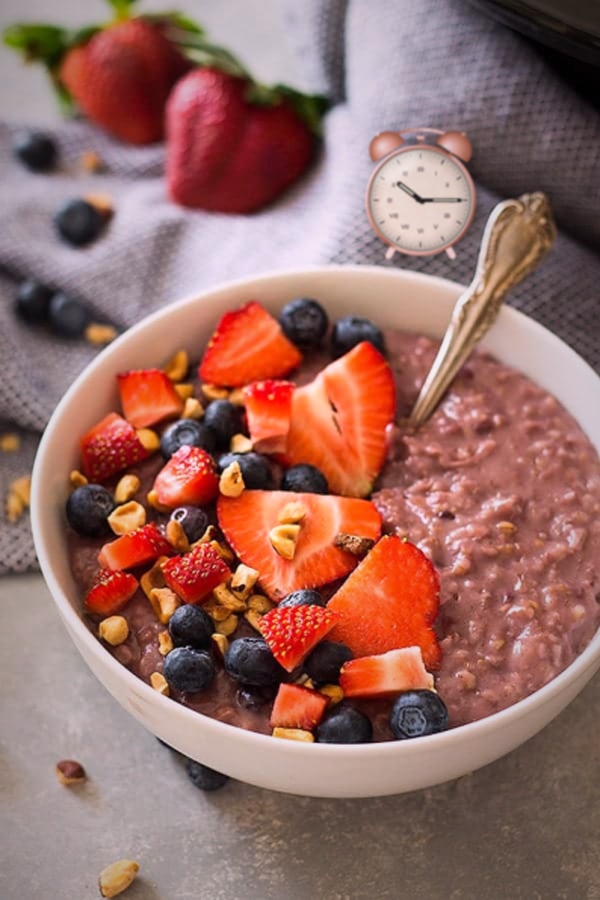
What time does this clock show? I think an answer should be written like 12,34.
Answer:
10,15
